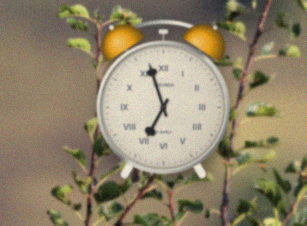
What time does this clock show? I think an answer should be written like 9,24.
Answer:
6,57
